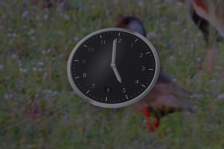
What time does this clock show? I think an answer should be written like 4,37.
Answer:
4,59
